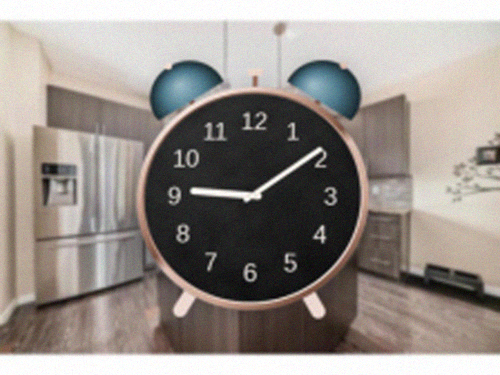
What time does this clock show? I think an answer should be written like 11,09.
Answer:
9,09
